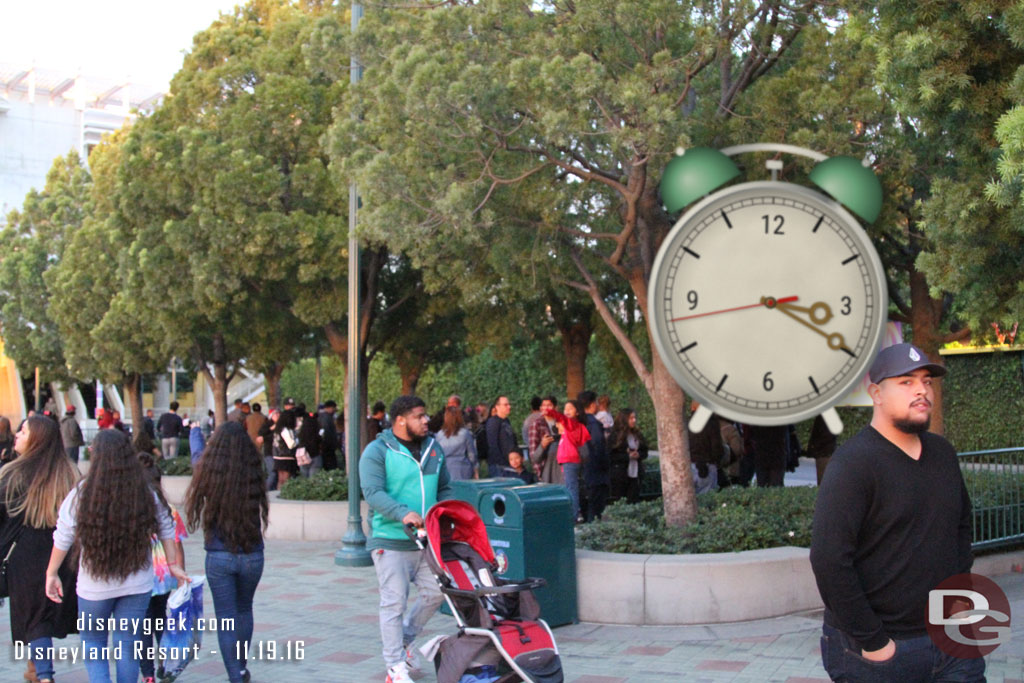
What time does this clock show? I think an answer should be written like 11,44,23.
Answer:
3,19,43
